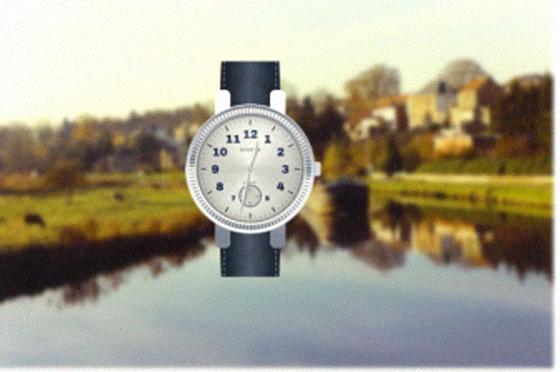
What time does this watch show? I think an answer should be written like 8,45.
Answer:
12,32
